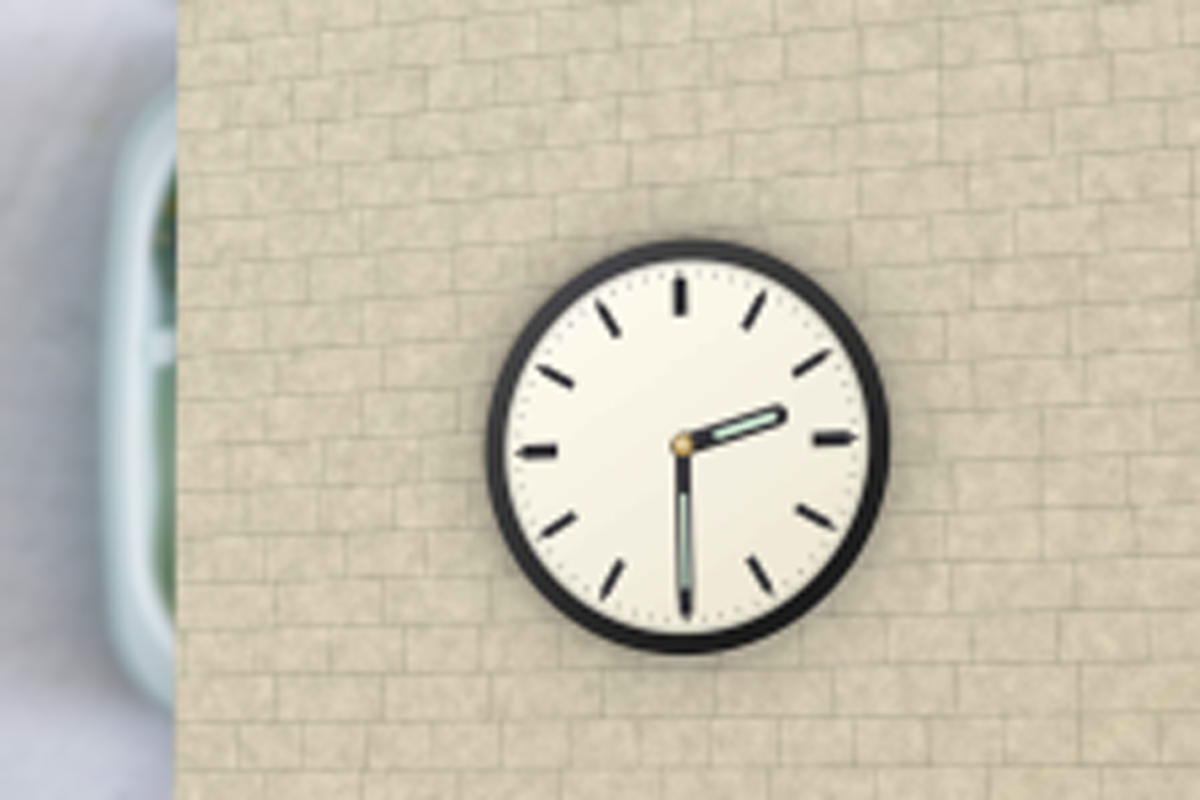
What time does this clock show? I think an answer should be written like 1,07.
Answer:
2,30
